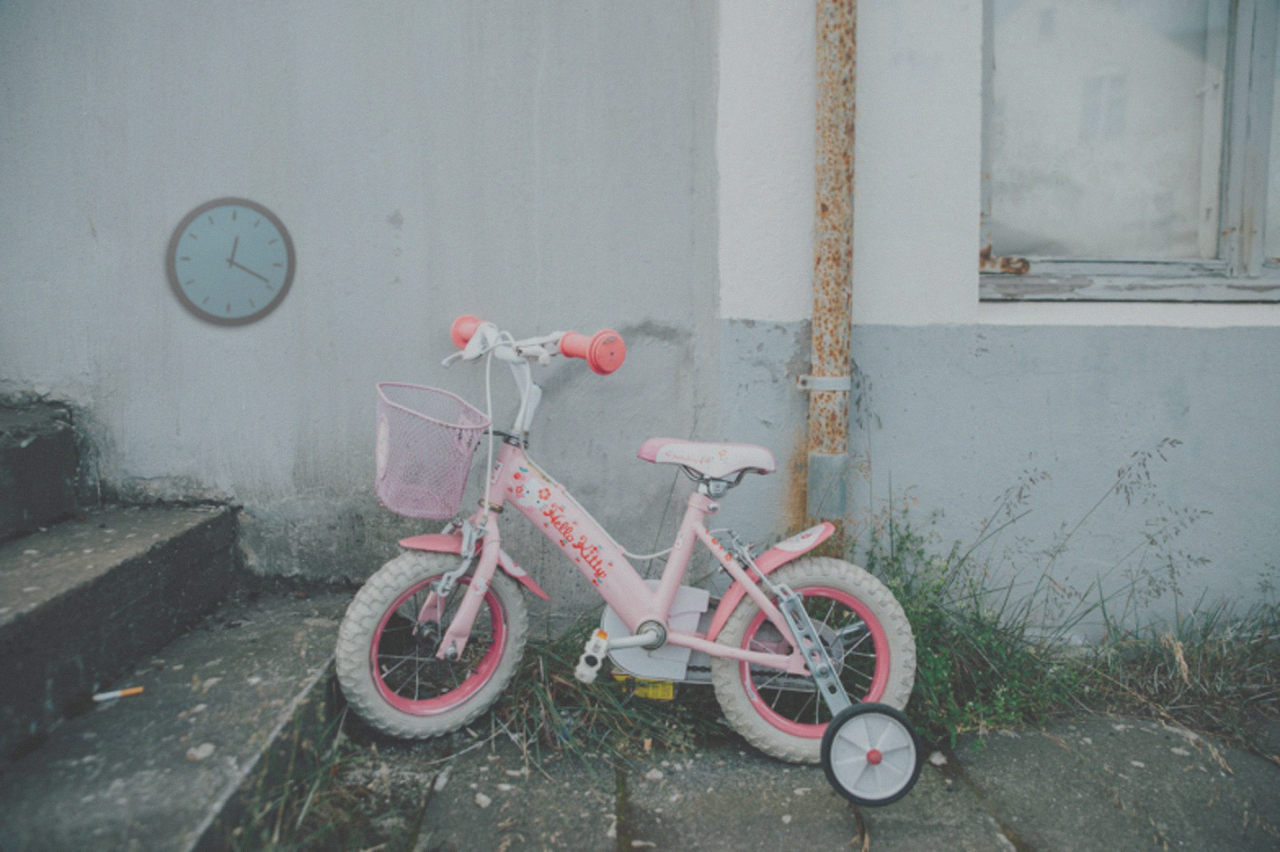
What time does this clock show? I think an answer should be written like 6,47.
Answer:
12,19
